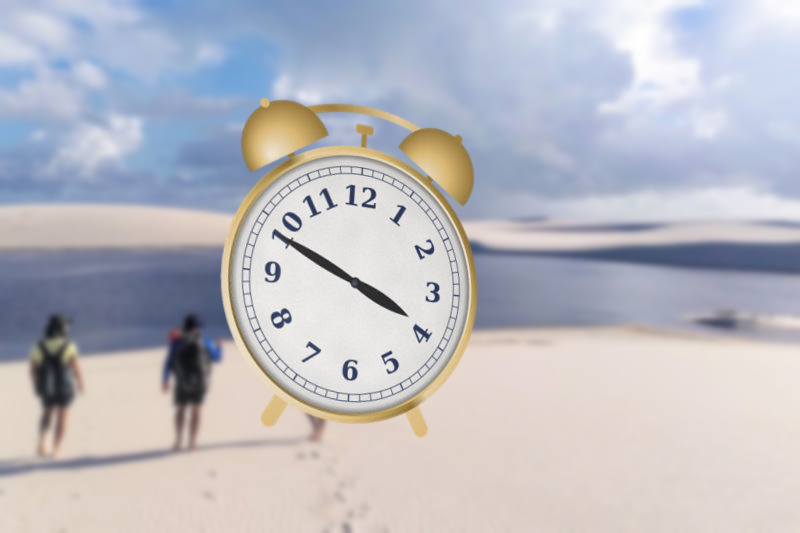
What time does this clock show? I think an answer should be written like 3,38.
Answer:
3,49
